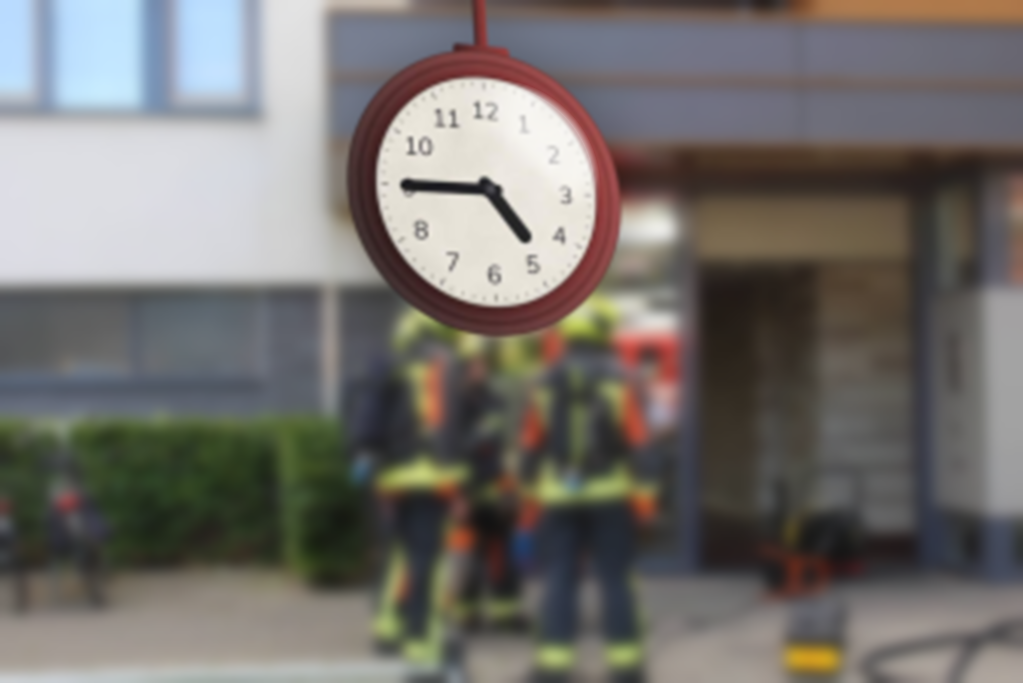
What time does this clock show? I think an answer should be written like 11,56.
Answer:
4,45
